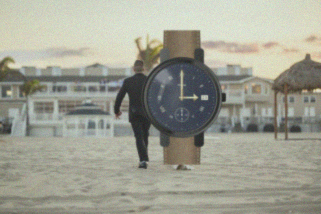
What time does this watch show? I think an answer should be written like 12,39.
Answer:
3,00
